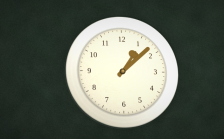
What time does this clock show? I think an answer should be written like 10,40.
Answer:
1,08
